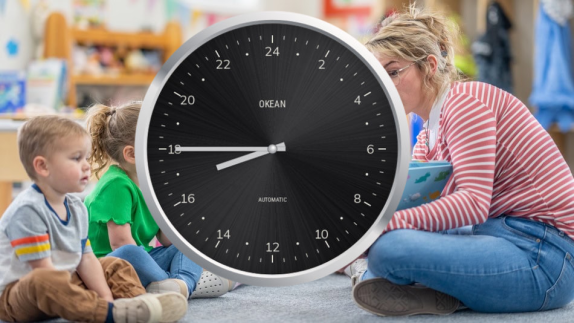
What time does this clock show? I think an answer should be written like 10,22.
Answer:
16,45
